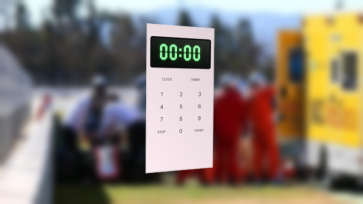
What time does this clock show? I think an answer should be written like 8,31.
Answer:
0,00
